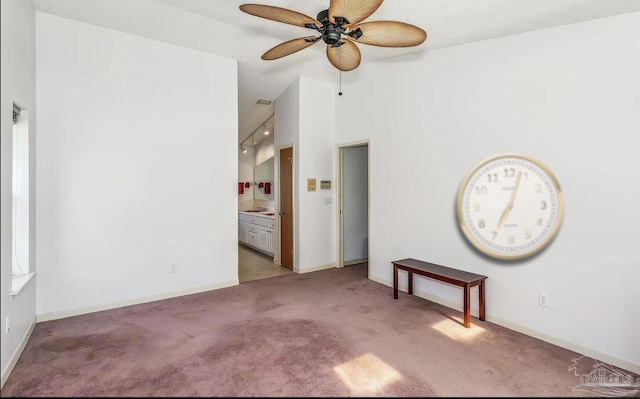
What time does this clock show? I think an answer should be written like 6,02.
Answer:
7,03
